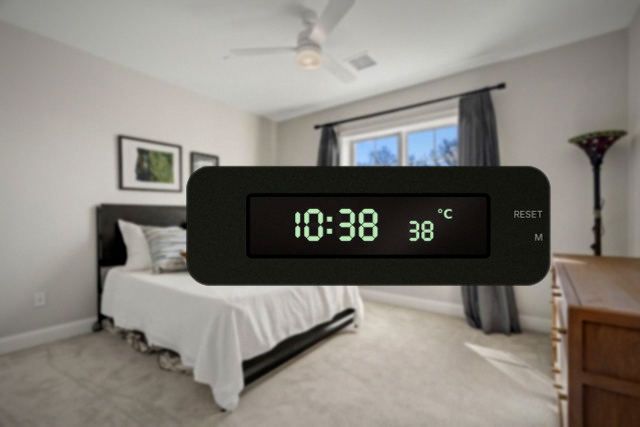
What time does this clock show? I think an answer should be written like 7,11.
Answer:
10,38
